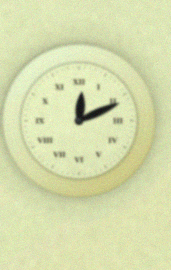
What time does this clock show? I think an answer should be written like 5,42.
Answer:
12,11
